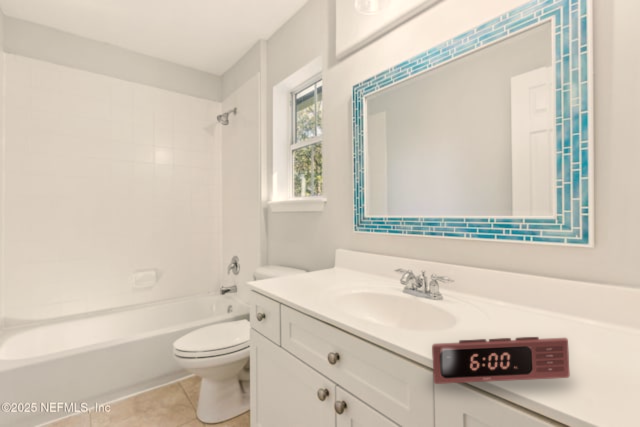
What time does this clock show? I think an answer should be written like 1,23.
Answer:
6,00
